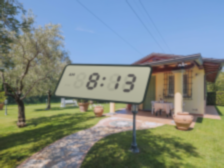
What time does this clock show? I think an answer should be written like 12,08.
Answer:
8,13
